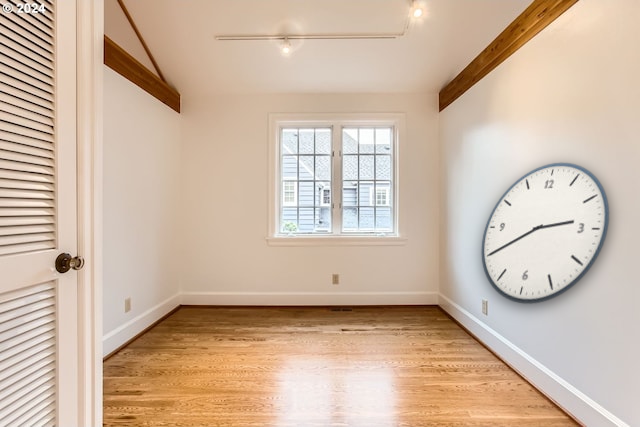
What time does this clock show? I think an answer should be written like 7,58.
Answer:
2,40
